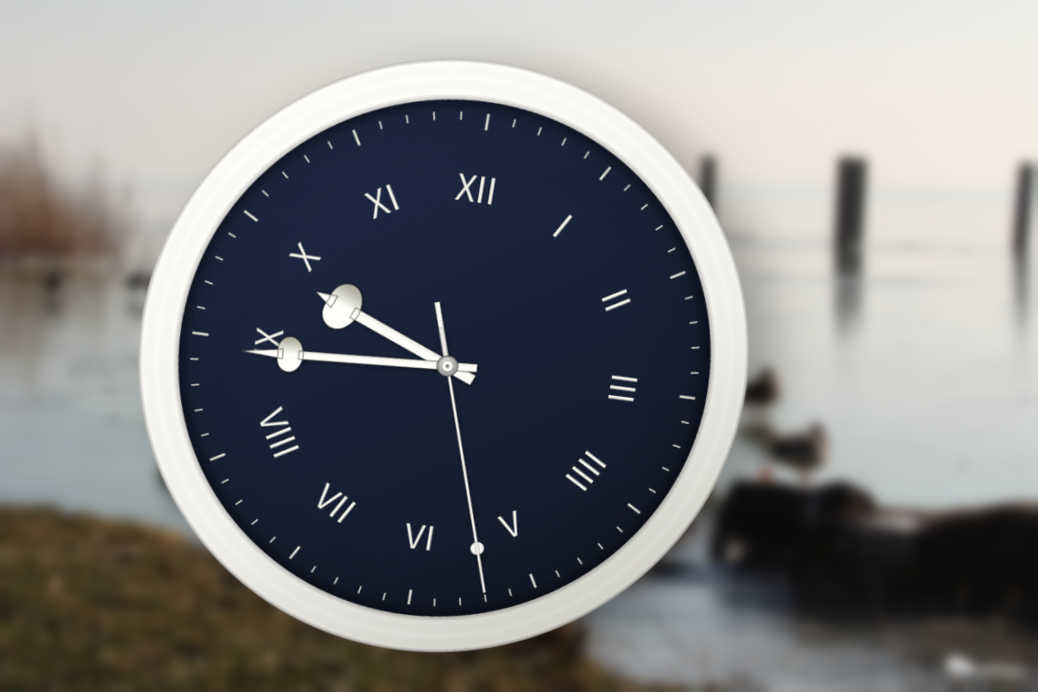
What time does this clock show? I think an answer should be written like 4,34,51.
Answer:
9,44,27
